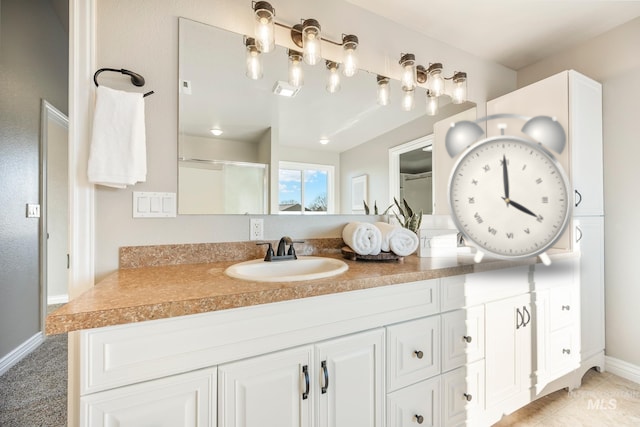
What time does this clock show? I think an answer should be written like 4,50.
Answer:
4,00
